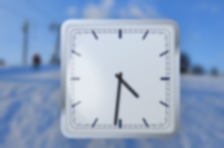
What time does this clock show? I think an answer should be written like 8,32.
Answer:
4,31
